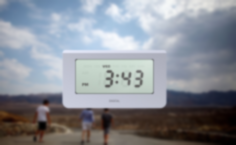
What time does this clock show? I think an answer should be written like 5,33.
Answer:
3,43
